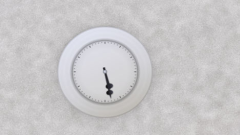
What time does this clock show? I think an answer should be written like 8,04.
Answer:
5,28
